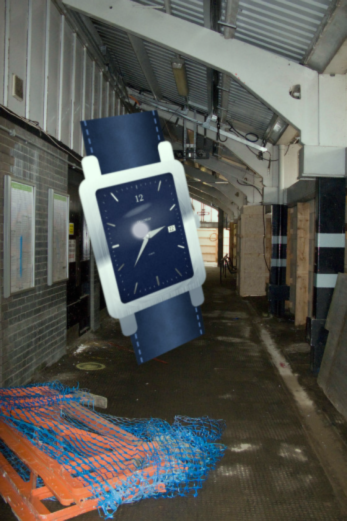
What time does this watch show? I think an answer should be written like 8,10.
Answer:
2,37
